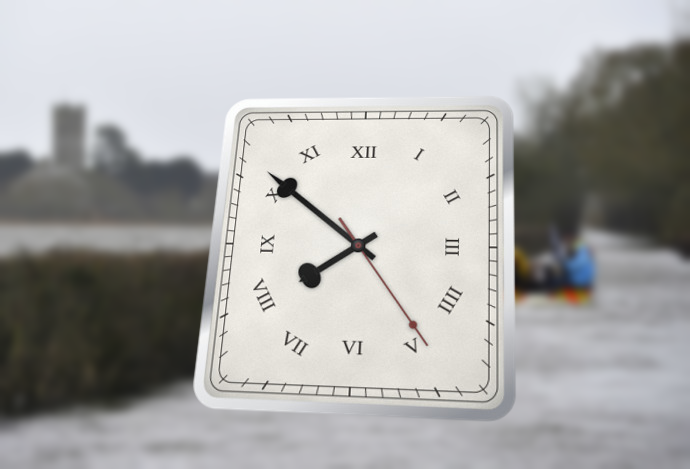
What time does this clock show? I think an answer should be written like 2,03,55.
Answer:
7,51,24
